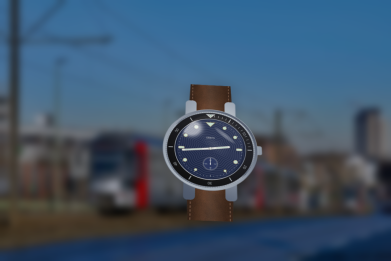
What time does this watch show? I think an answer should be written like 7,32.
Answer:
2,44
